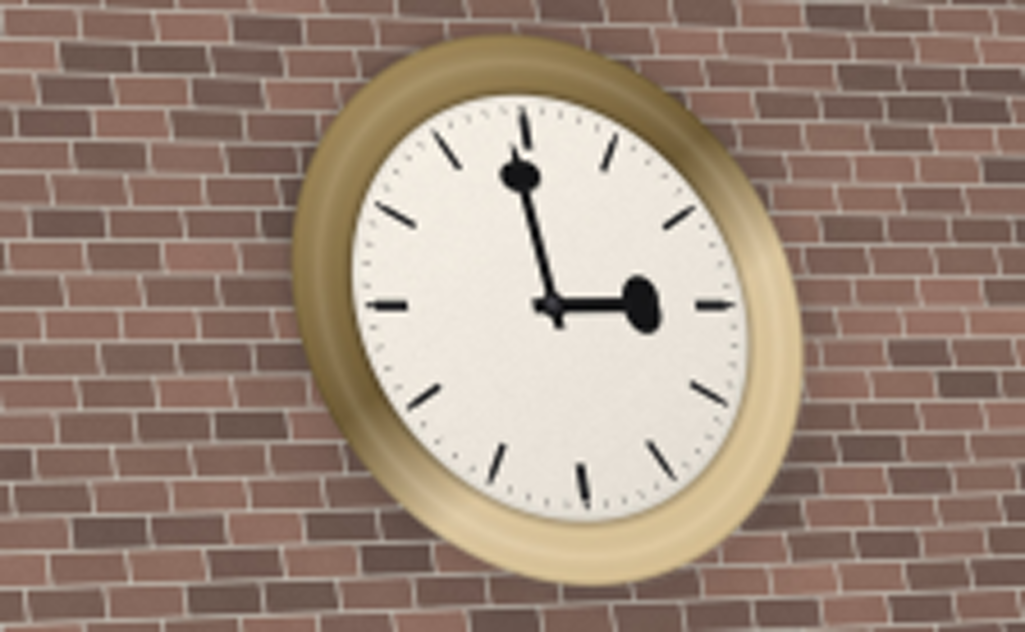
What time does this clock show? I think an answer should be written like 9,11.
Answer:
2,59
